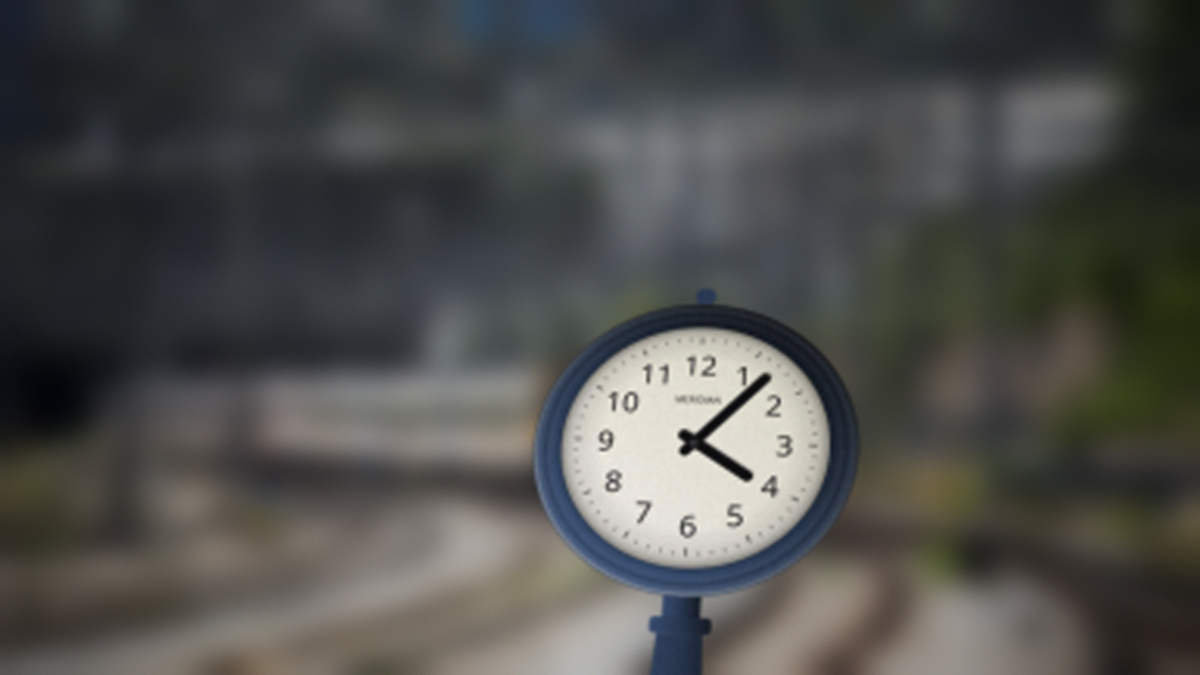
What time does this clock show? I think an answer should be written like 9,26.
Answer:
4,07
